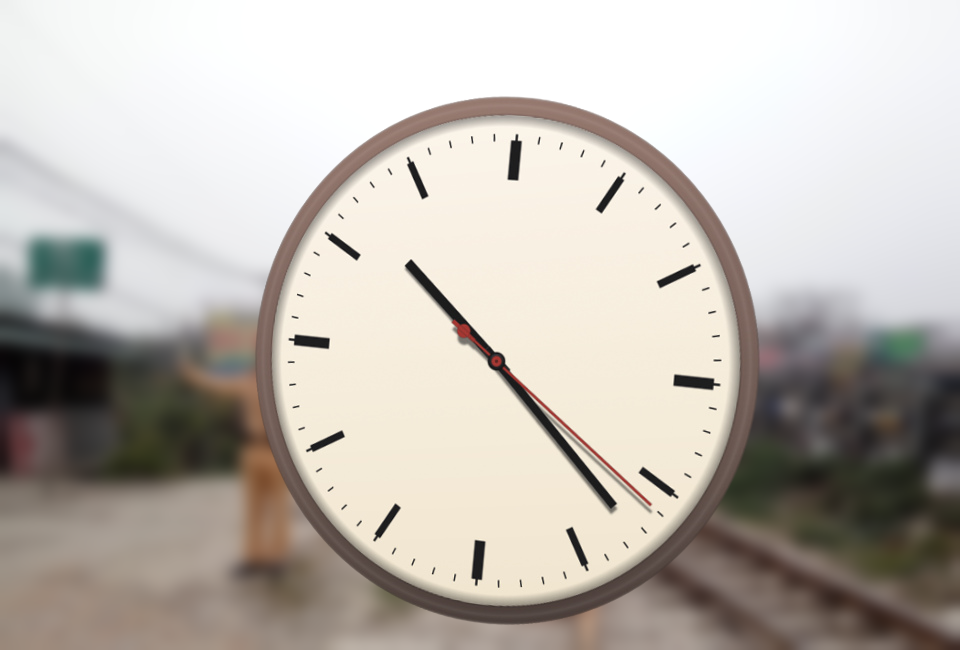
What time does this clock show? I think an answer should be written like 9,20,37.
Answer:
10,22,21
